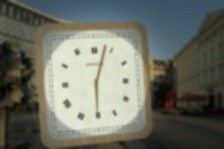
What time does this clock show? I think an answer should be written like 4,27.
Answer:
6,03
